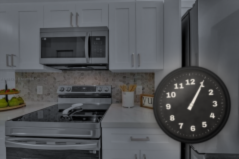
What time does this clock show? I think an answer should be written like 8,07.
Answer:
1,05
